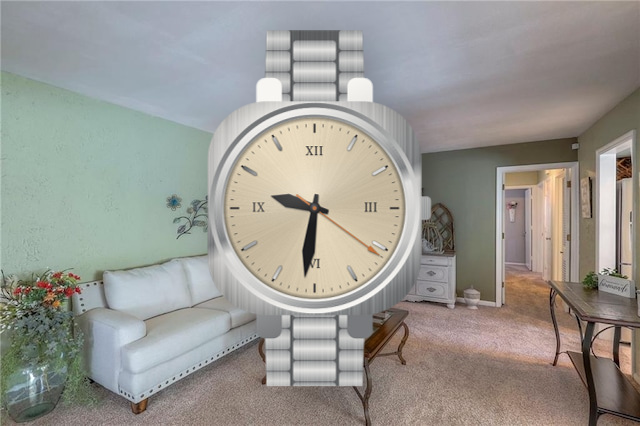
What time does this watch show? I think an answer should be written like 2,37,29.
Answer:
9,31,21
